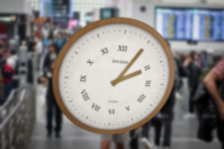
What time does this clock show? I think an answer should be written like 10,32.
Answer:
2,05
